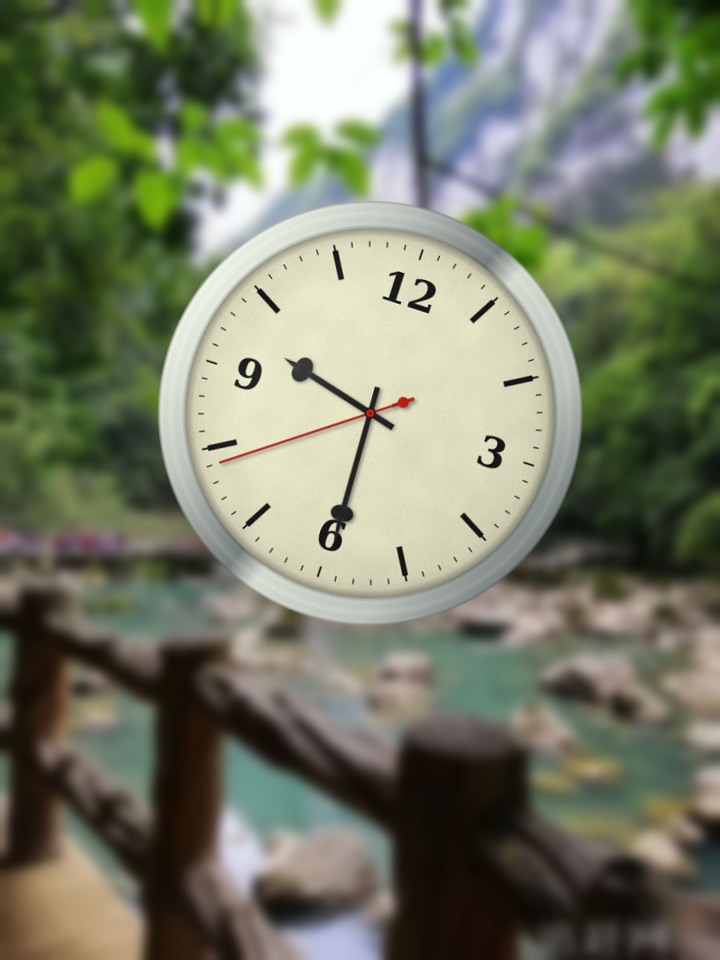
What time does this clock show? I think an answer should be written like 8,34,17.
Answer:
9,29,39
